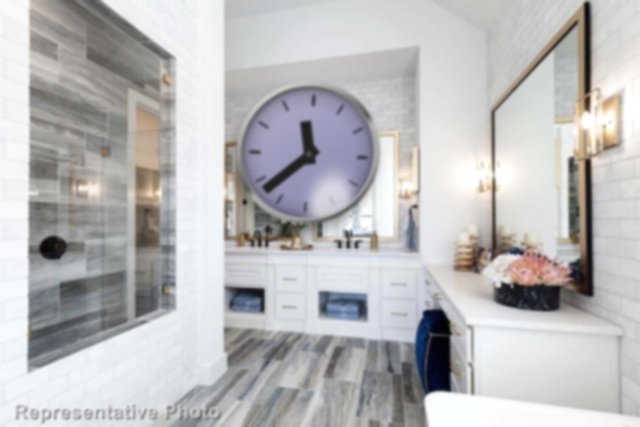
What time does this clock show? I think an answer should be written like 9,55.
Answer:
11,38
